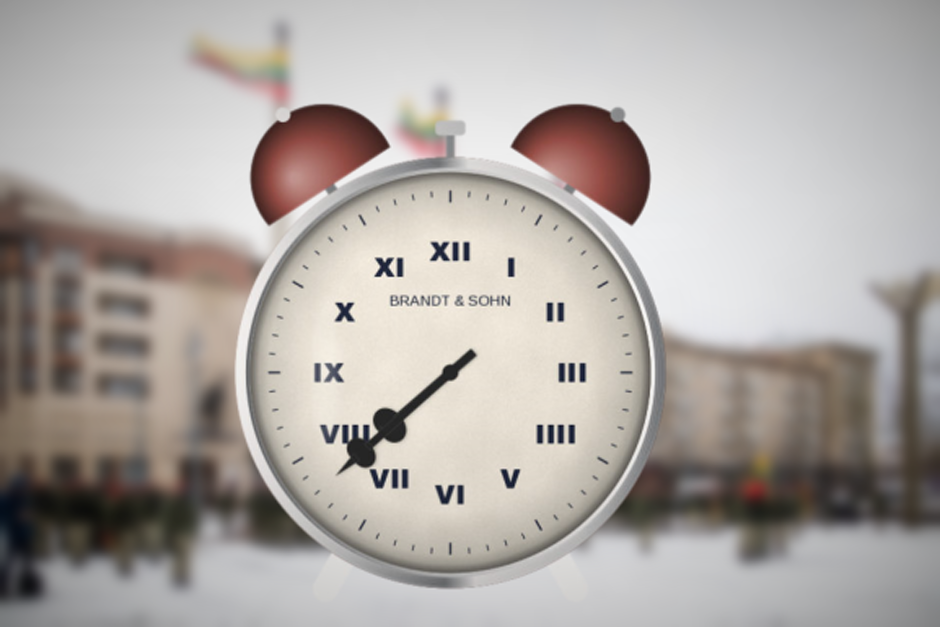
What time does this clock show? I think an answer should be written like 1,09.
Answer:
7,38
